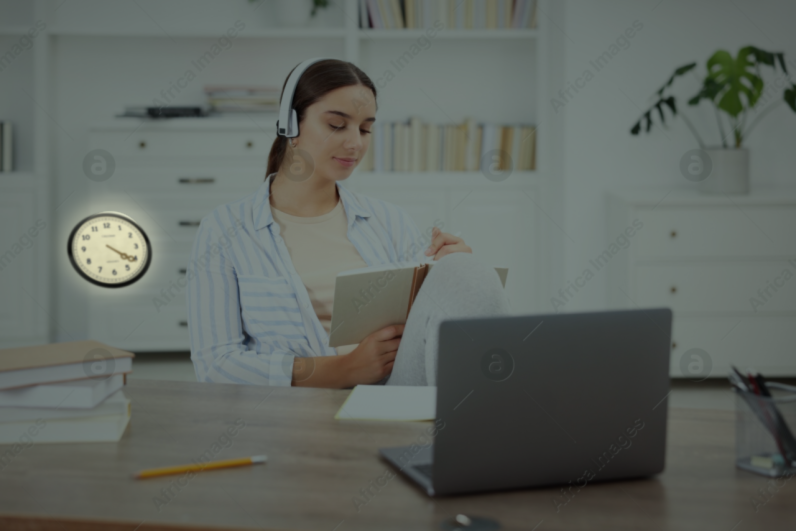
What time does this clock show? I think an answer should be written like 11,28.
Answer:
4,21
